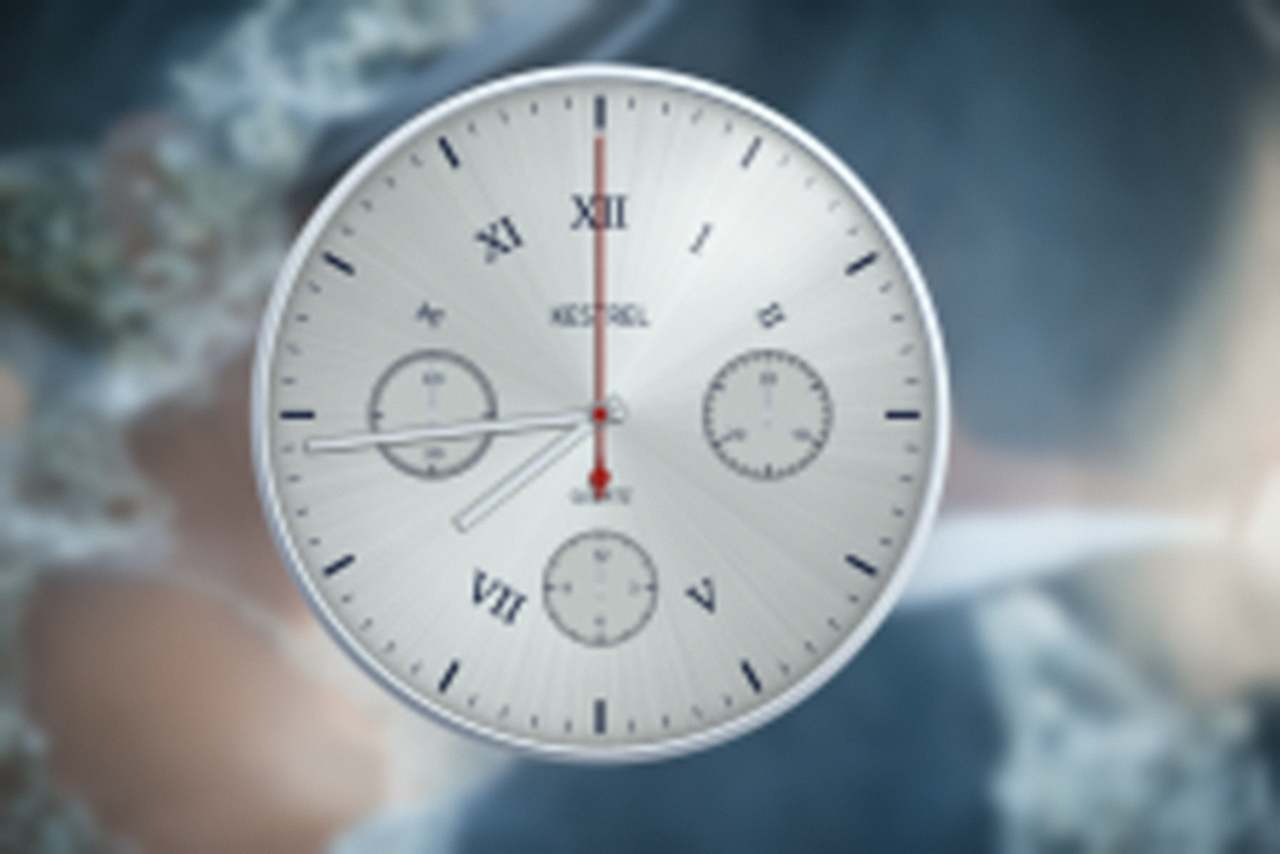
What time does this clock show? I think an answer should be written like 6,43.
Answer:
7,44
